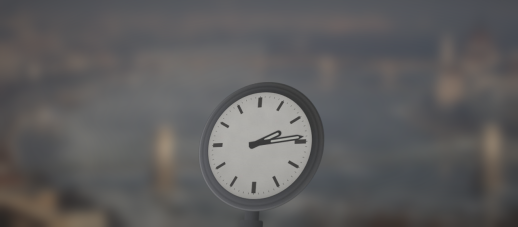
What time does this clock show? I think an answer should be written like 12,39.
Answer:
2,14
